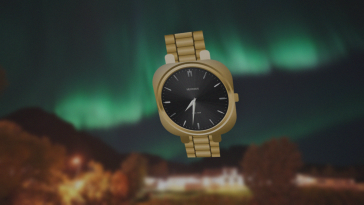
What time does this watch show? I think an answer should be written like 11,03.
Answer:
7,32
